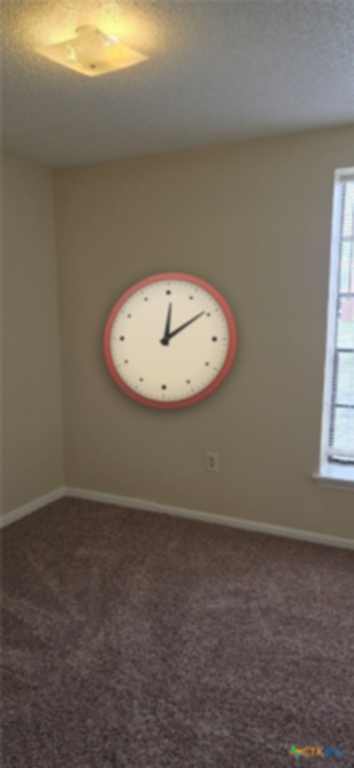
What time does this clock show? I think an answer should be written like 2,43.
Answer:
12,09
